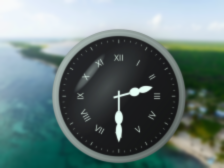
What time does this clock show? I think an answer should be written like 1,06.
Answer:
2,30
